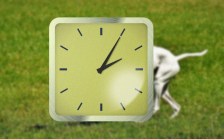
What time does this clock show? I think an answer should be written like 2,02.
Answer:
2,05
